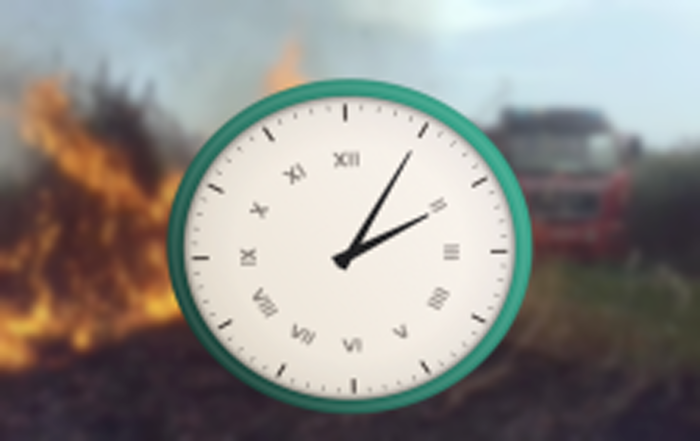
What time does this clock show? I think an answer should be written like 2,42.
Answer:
2,05
